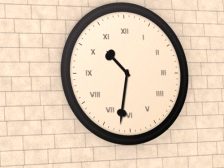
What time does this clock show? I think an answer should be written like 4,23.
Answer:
10,32
